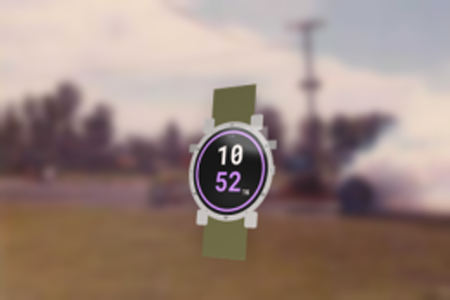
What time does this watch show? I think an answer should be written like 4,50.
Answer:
10,52
